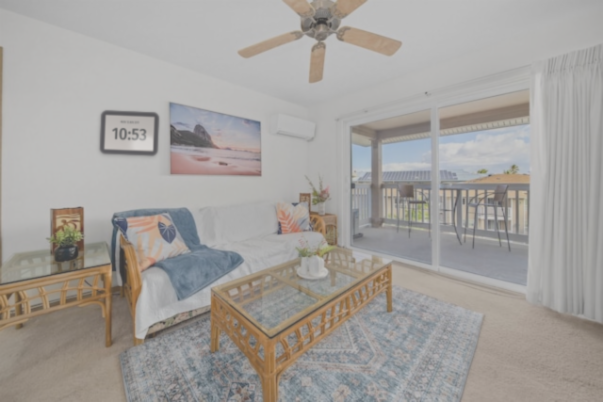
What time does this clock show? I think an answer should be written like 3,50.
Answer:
10,53
